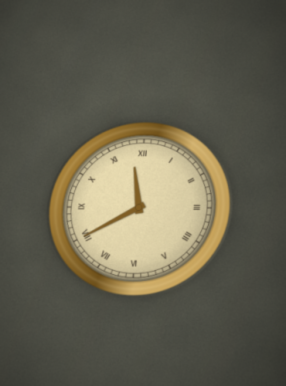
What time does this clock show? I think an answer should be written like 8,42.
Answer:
11,40
